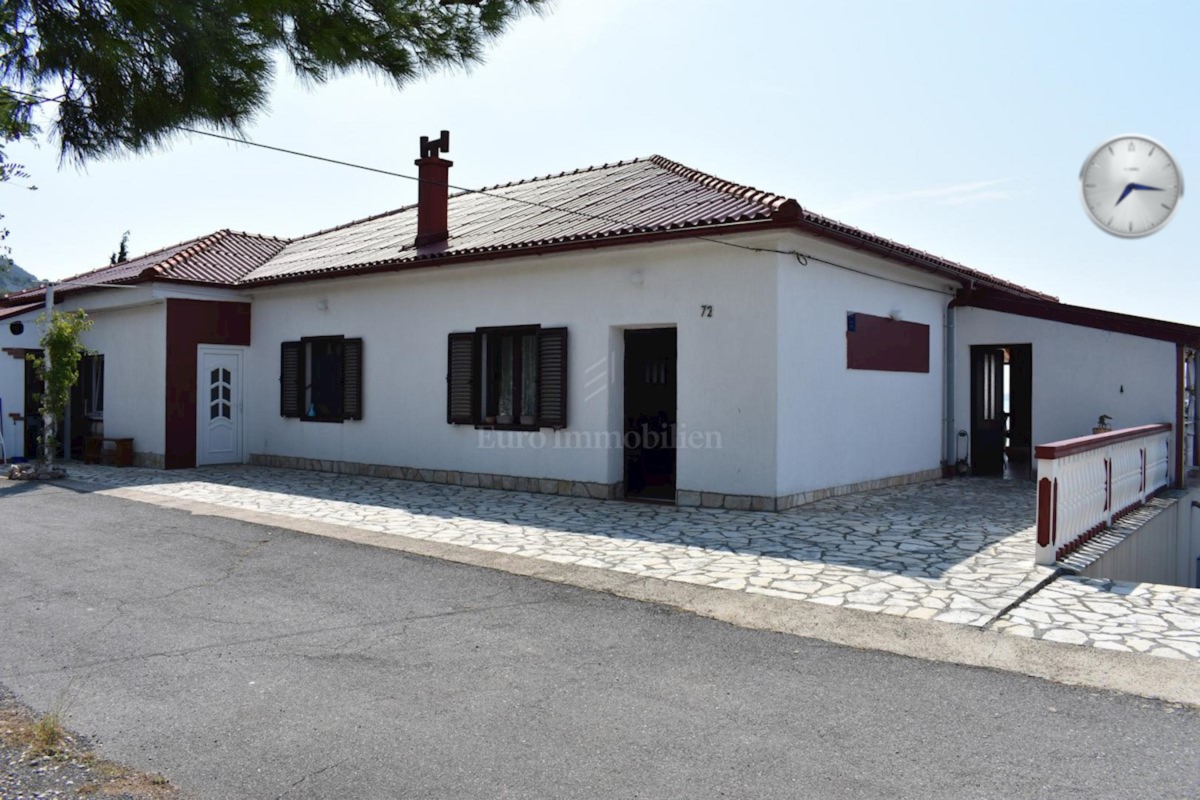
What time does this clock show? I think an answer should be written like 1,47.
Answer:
7,16
